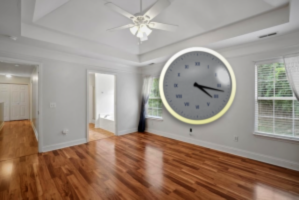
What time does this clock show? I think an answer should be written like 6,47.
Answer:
4,17
